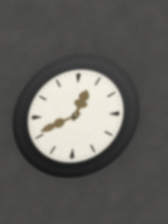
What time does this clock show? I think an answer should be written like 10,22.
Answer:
12,41
